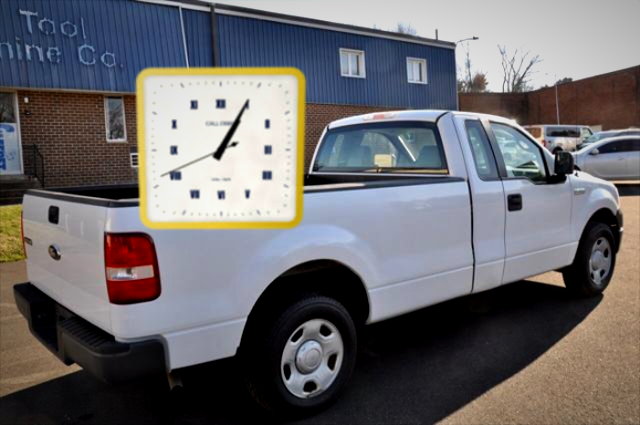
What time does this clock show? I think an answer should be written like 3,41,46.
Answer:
1,04,41
